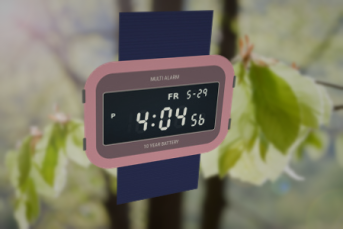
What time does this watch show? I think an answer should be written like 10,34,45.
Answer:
4,04,56
